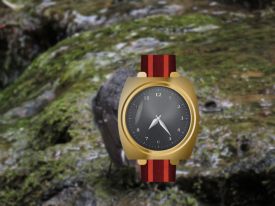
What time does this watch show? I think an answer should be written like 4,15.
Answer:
7,24
